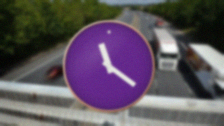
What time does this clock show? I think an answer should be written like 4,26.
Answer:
11,21
